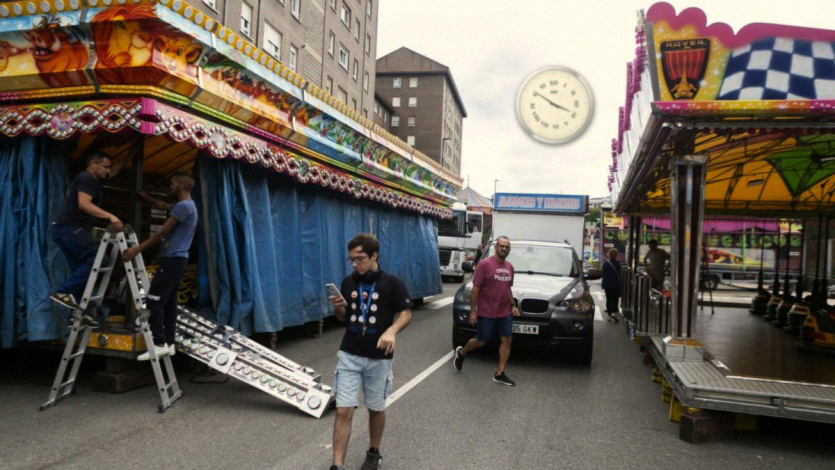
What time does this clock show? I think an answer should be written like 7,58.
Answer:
3,51
